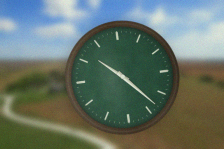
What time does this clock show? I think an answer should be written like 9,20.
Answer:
10,23
